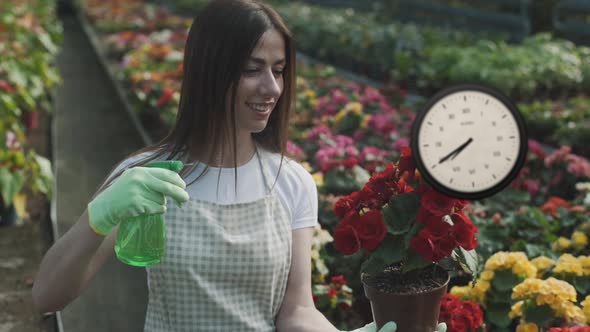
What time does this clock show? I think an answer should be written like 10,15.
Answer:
7,40
